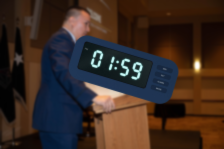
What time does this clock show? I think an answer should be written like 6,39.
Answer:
1,59
